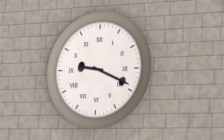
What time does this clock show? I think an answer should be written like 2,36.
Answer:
9,19
